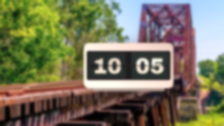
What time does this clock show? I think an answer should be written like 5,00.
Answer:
10,05
